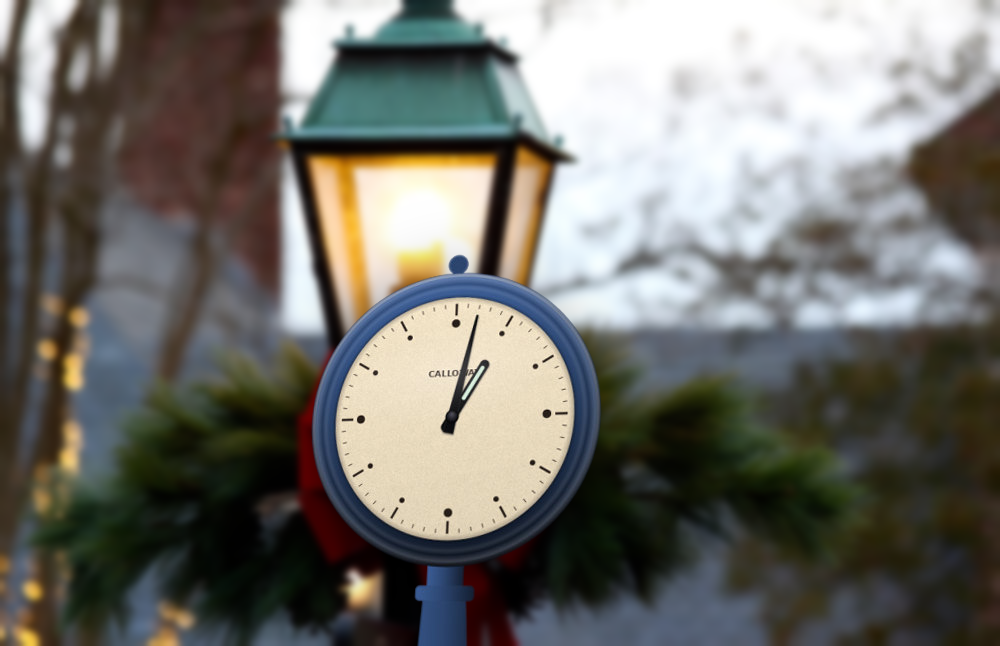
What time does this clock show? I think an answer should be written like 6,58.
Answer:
1,02
